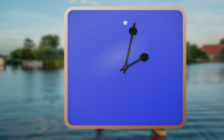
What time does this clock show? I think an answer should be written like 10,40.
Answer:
2,02
